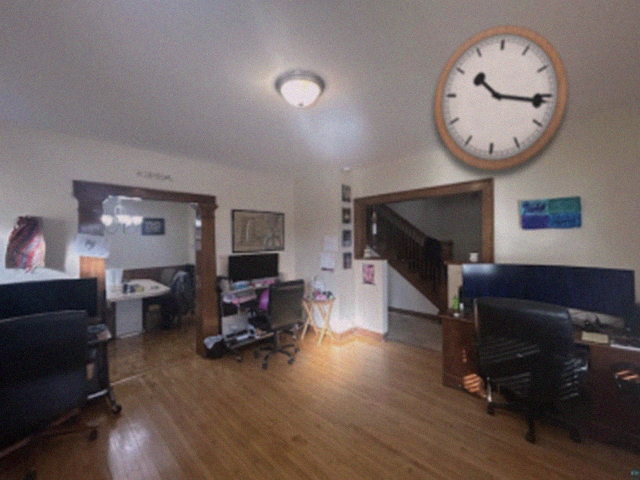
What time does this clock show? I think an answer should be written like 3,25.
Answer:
10,16
